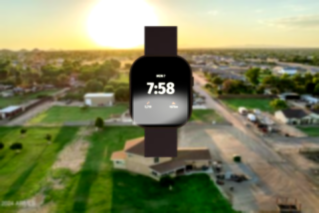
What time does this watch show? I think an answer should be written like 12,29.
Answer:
7,58
